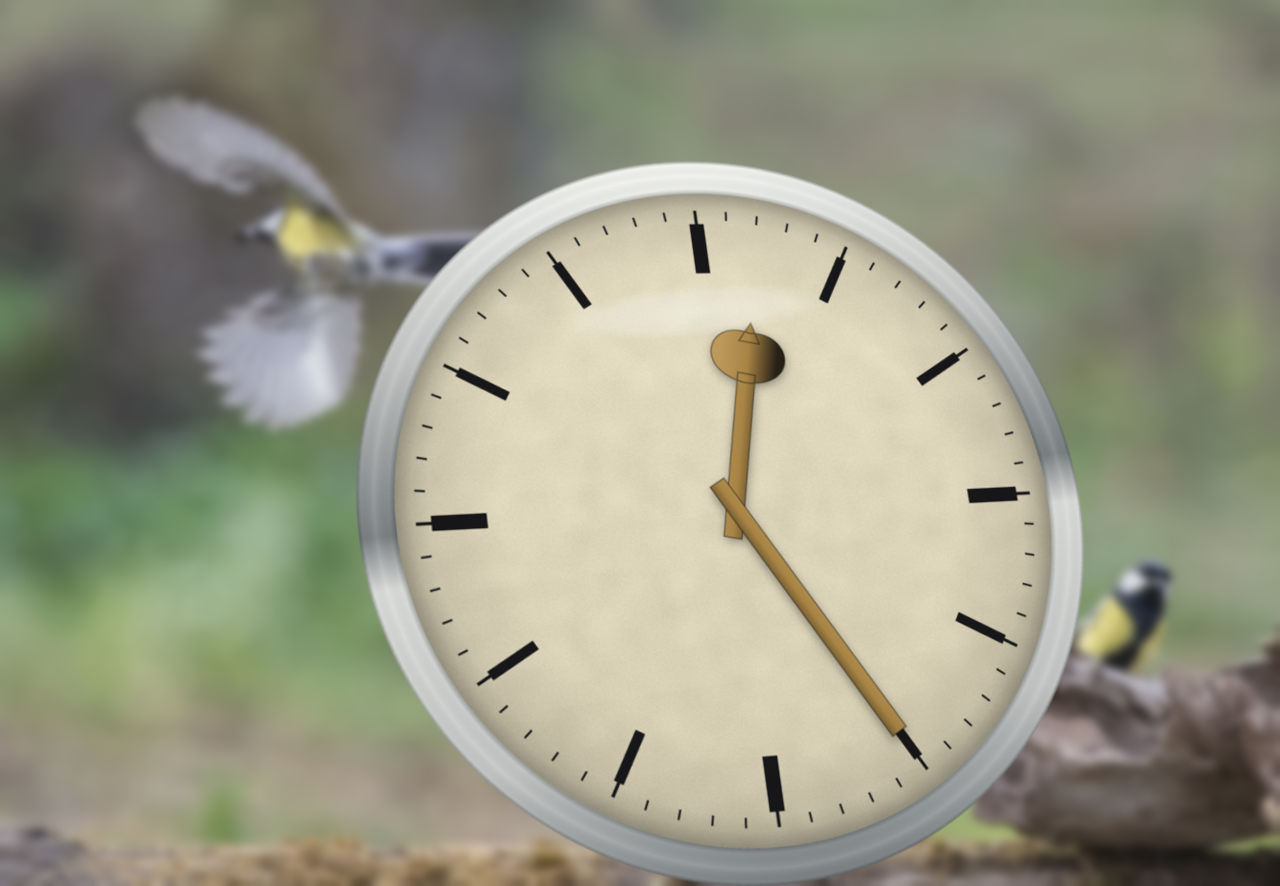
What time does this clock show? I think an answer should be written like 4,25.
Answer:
12,25
